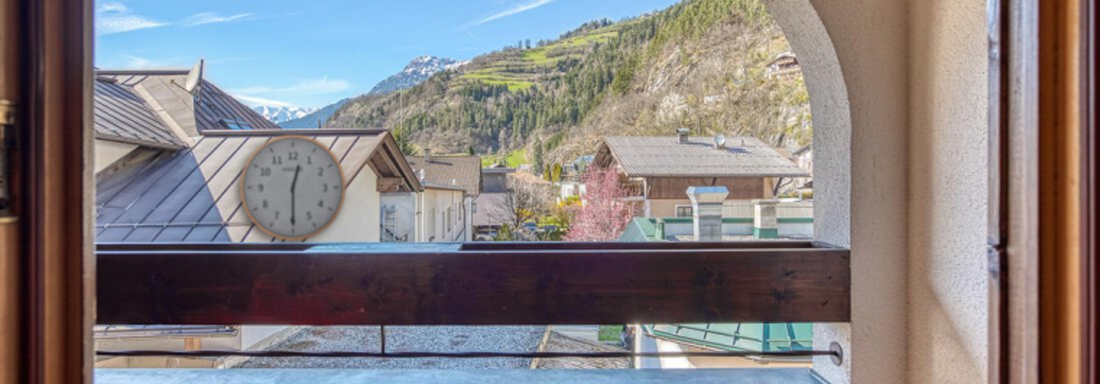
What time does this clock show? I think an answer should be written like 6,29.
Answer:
12,30
